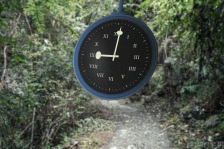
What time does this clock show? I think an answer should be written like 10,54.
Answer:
9,01
